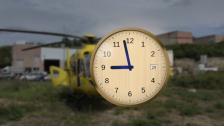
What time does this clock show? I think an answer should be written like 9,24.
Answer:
8,58
